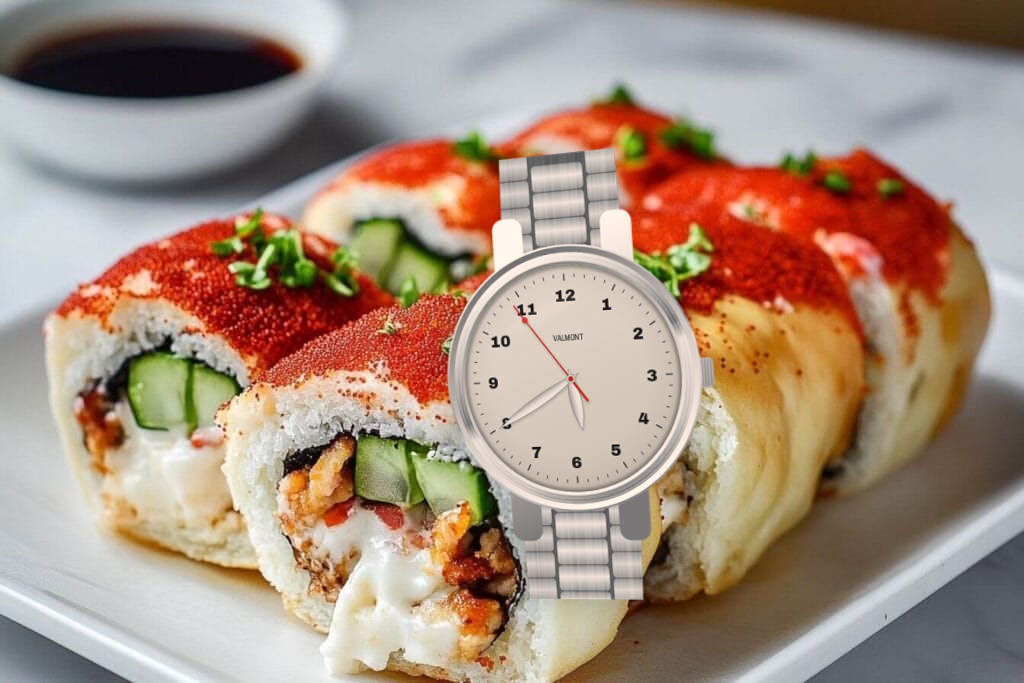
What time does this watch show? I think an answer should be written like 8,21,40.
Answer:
5,39,54
